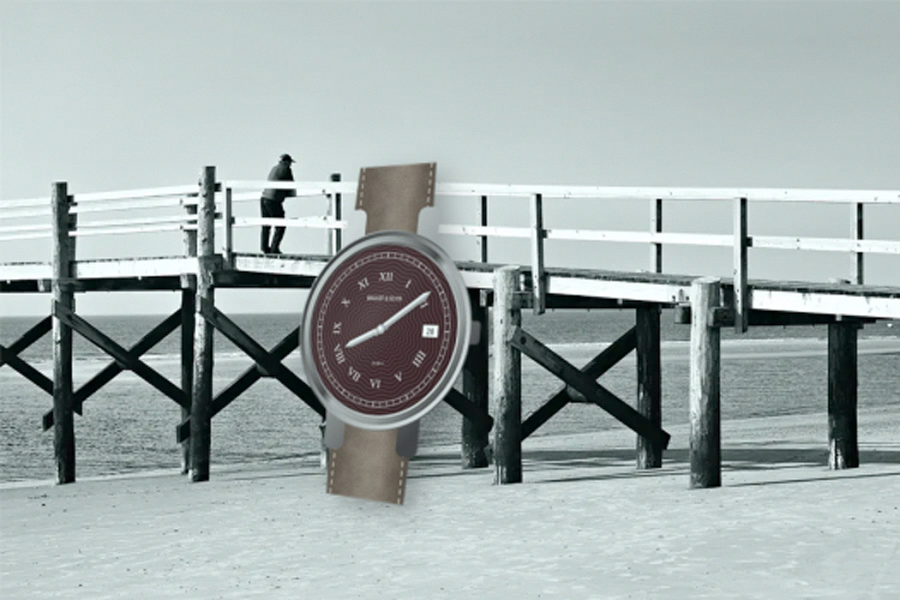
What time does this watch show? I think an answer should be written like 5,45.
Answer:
8,09
